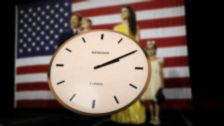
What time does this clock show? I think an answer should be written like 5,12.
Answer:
2,10
